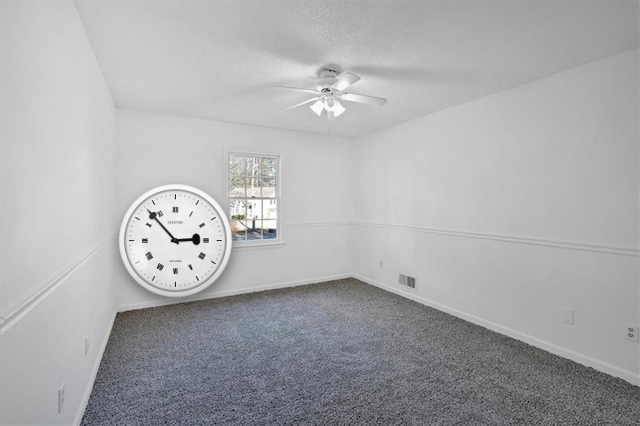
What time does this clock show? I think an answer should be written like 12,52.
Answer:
2,53
